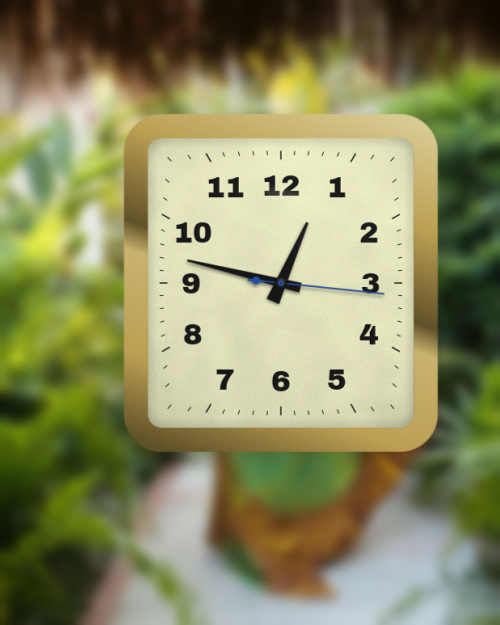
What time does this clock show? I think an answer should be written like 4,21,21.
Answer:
12,47,16
